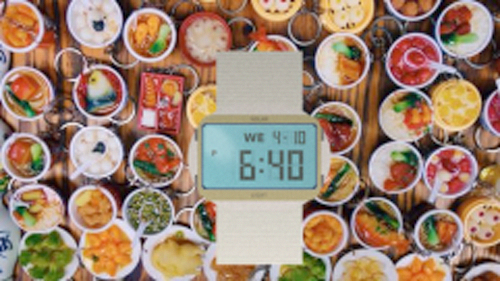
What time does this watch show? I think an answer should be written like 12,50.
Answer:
6,40
